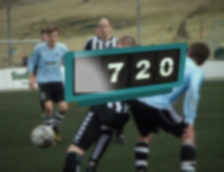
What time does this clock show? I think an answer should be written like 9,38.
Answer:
7,20
